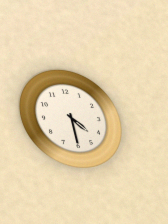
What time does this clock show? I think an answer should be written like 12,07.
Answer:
4,30
